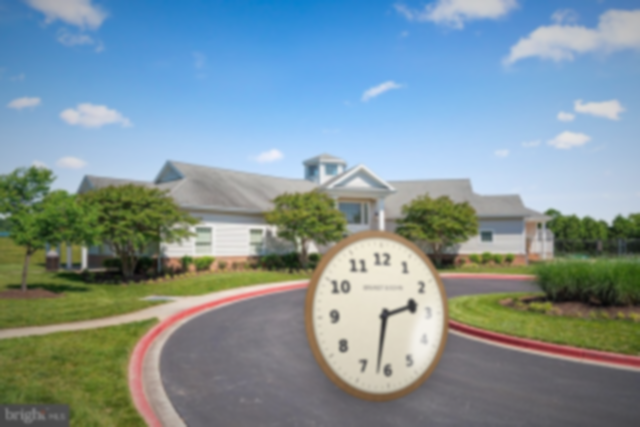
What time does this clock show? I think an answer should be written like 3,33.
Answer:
2,32
